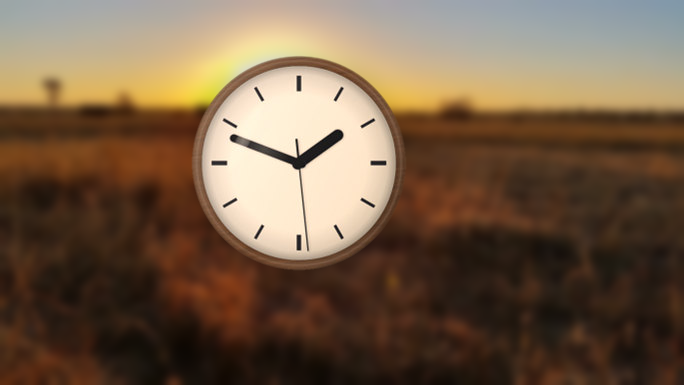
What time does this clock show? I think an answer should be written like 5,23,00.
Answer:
1,48,29
